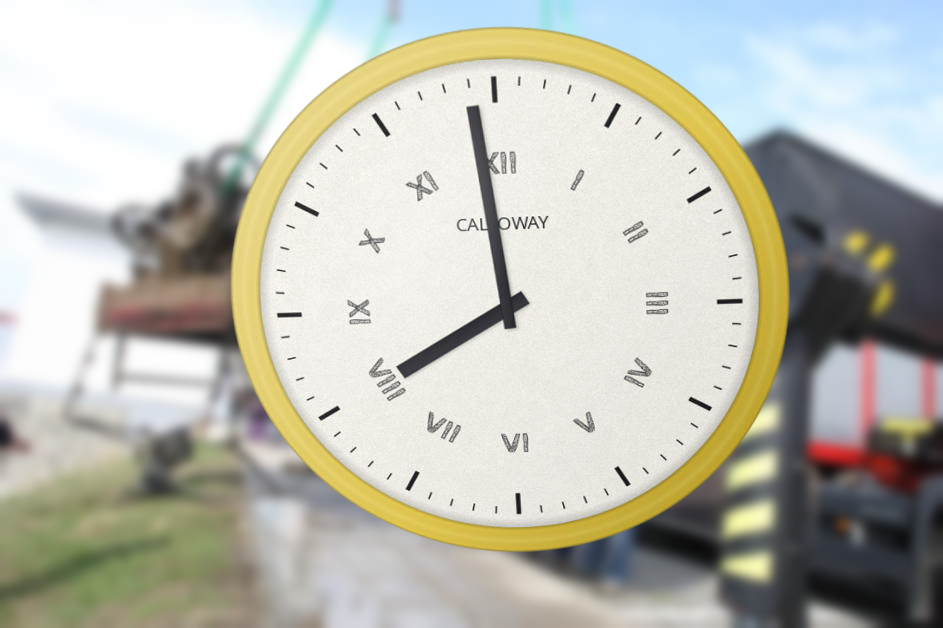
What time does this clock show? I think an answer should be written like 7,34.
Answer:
7,59
